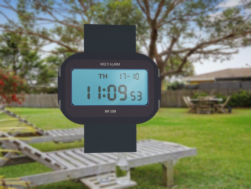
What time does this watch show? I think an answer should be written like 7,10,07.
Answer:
11,09,53
